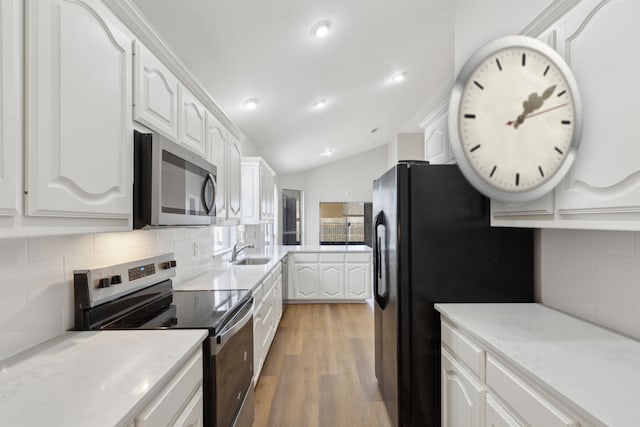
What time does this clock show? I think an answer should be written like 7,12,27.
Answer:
1,08,12
